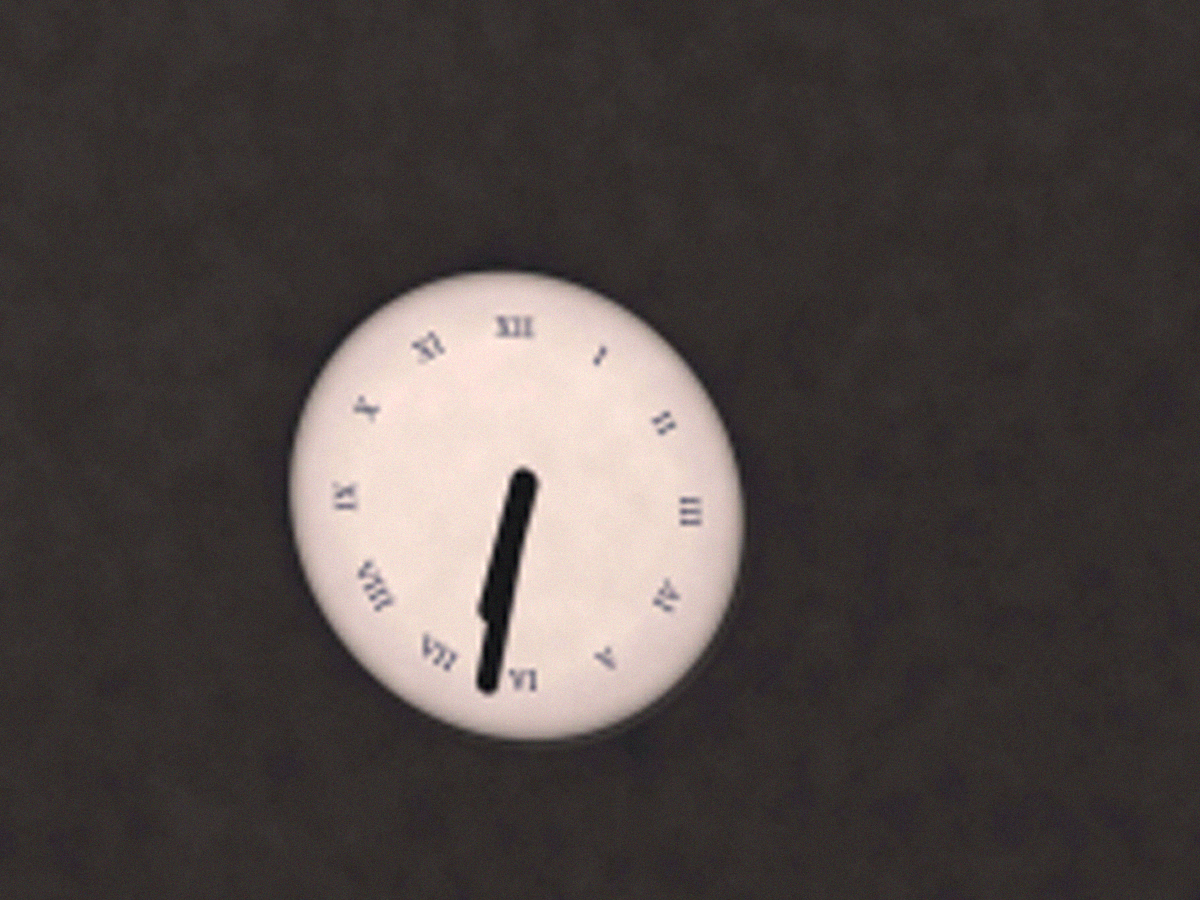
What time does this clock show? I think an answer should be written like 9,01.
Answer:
6,32
